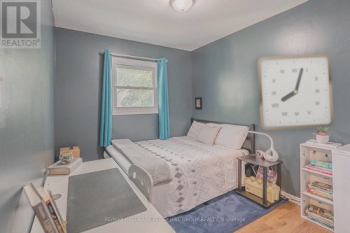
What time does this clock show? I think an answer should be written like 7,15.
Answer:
8,03
